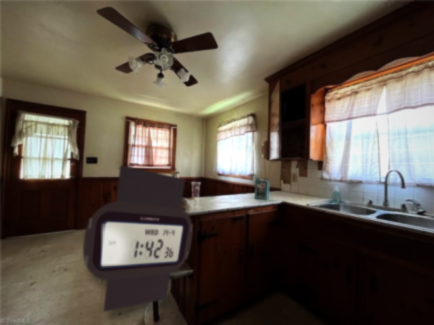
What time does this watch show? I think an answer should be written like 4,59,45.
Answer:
1,42,36
